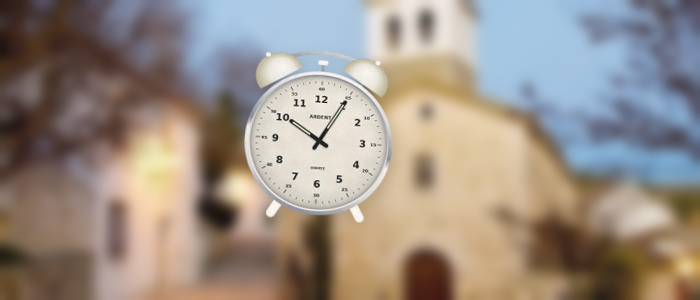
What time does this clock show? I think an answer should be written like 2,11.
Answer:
10,05
